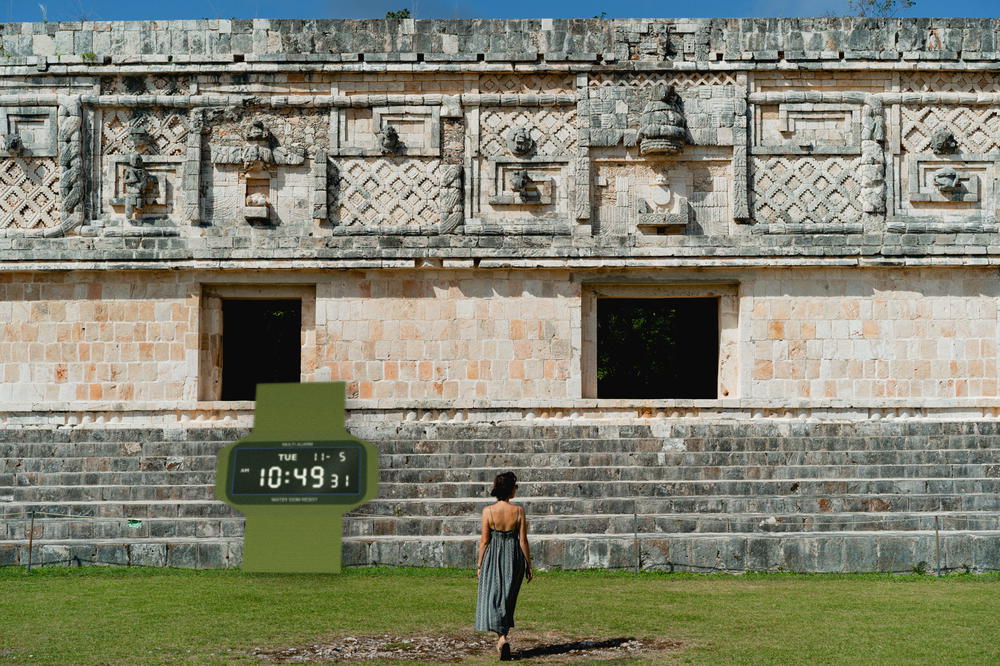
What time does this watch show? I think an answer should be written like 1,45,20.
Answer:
10,49,31
